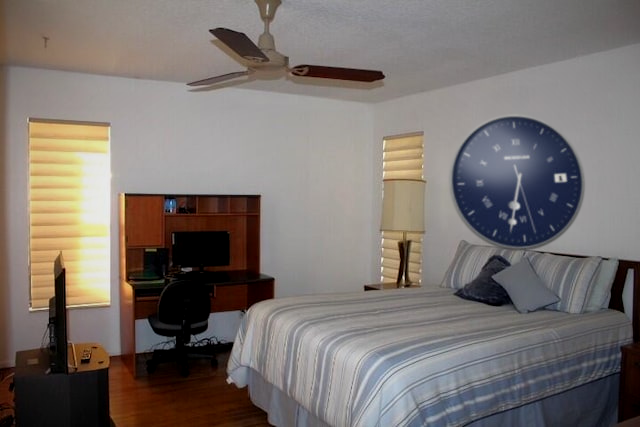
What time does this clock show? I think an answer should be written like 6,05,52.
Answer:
6,32,28
